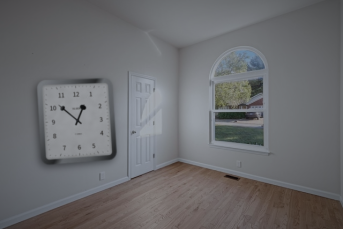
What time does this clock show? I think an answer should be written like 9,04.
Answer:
12,52
